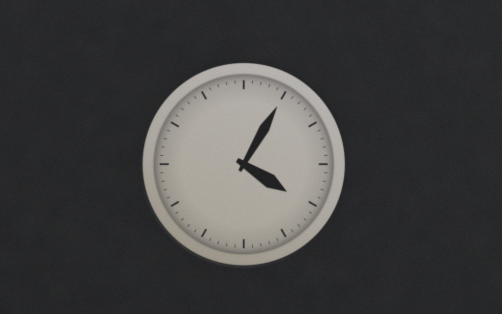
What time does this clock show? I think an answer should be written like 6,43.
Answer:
4,05
